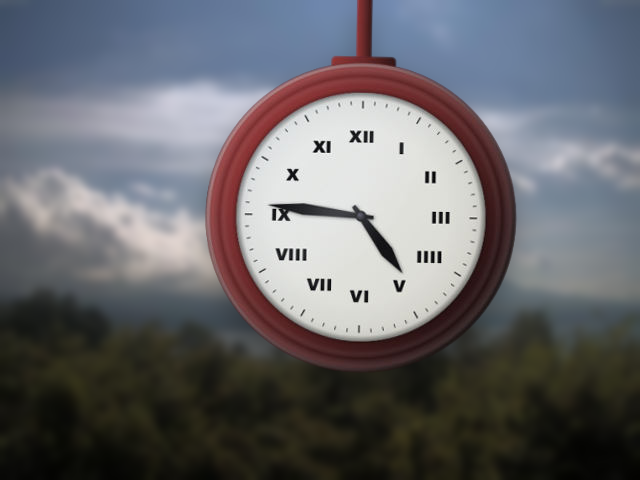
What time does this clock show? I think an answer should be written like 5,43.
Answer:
4,46
